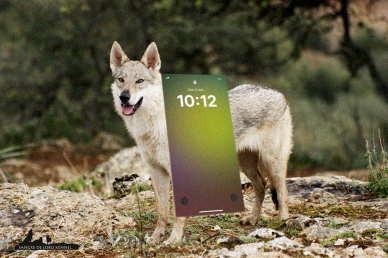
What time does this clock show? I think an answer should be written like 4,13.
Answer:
10,12
